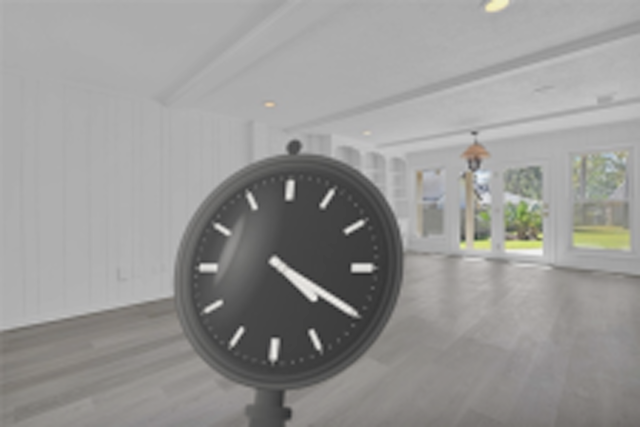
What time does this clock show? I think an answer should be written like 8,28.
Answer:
4,20
